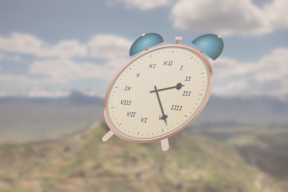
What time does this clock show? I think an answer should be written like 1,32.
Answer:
2,24
